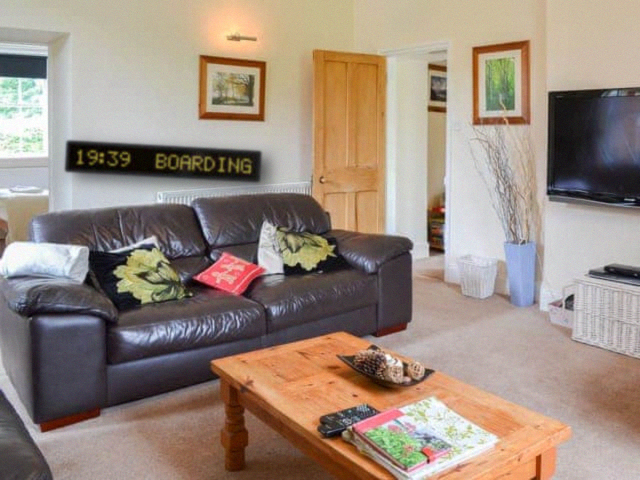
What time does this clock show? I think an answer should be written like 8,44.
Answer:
19,39
